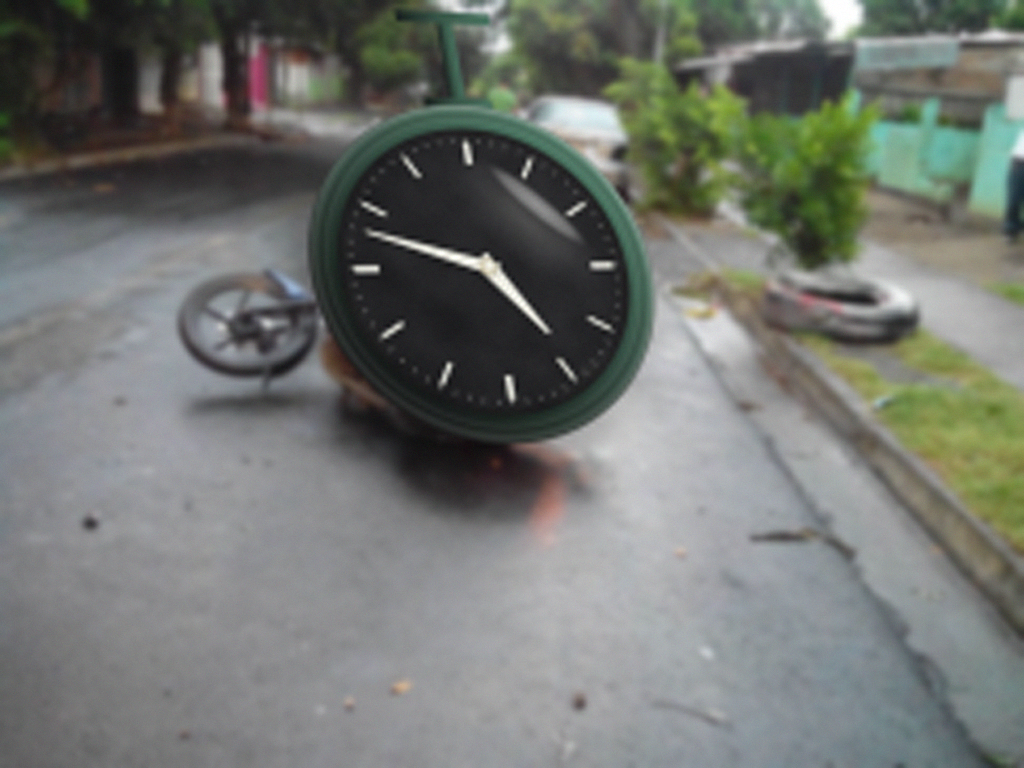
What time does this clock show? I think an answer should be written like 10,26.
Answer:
4,48
